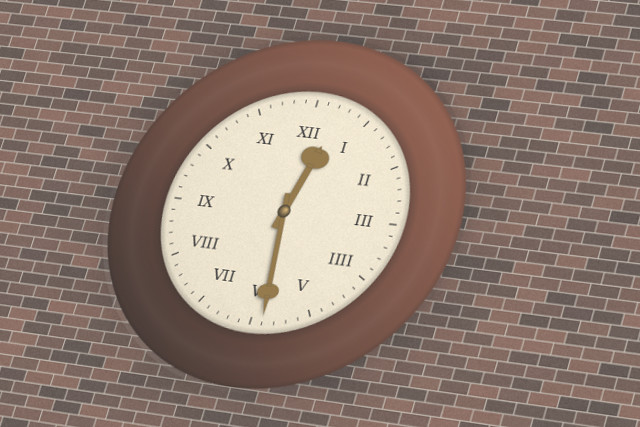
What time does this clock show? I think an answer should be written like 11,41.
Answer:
12,29
